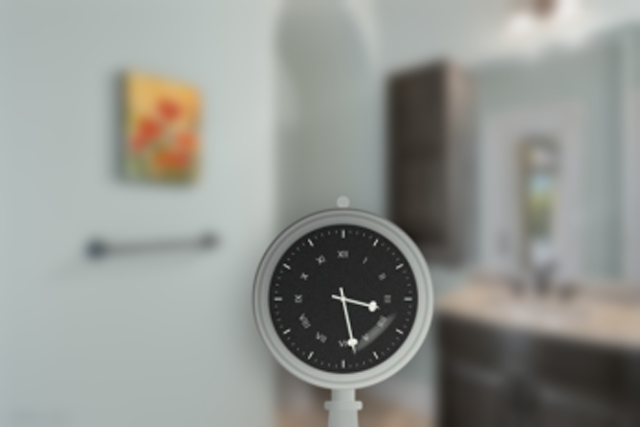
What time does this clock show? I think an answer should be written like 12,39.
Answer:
3,28
